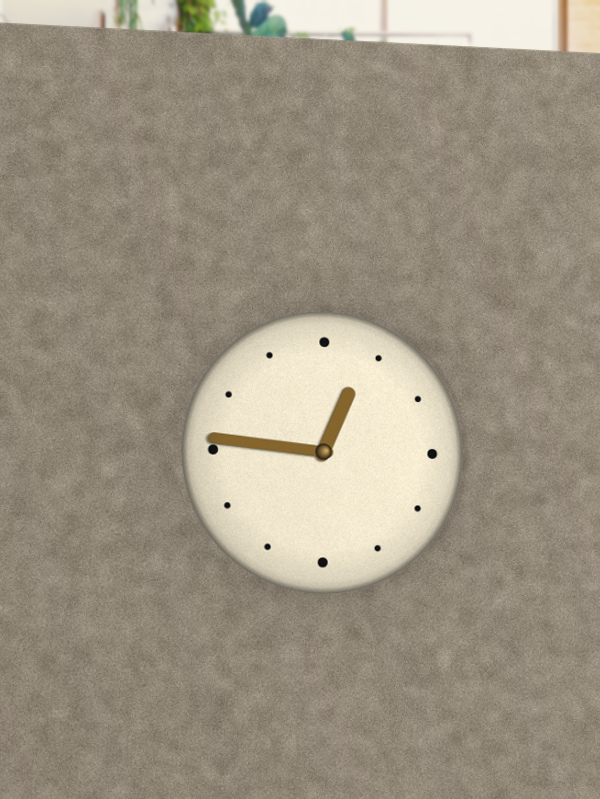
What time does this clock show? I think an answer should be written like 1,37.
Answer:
12,46
